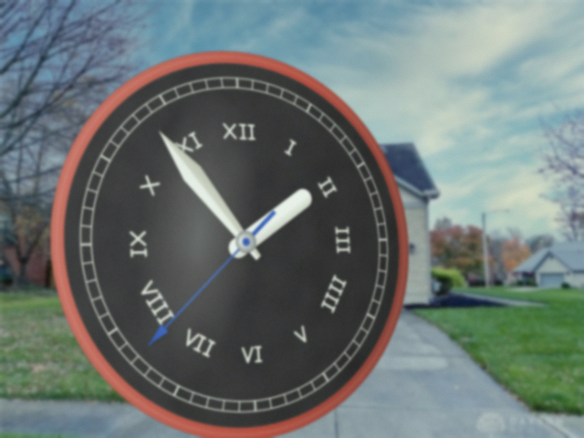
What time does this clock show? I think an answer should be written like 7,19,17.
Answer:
1,53,38
